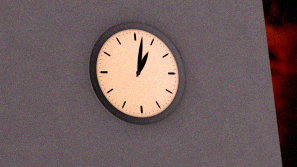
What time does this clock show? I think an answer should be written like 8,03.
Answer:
1,02
